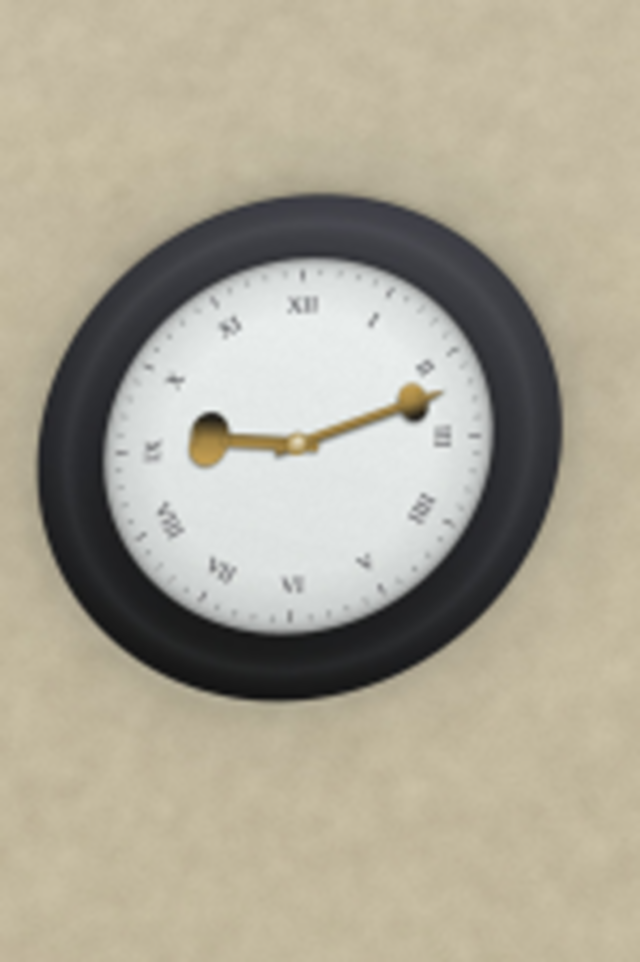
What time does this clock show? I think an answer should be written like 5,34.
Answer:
9,12
